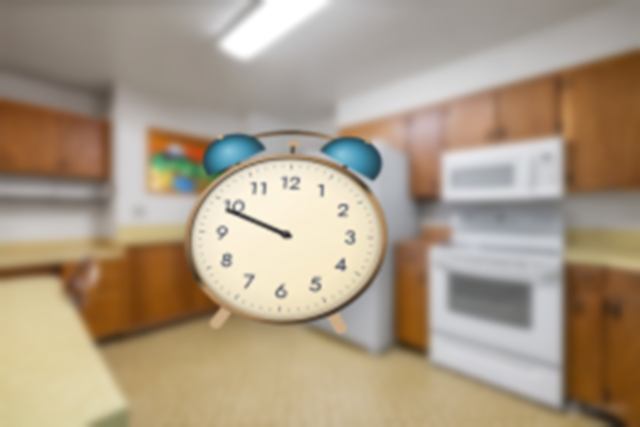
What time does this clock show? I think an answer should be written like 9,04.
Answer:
9,49
